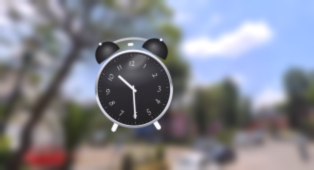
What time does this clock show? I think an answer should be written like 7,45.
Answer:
10,30
